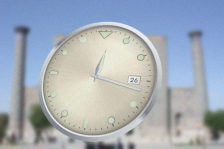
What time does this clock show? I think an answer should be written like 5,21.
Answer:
12,17
